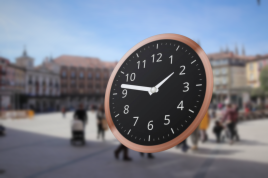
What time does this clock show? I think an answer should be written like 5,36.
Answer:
1,47
